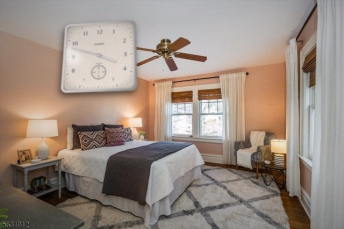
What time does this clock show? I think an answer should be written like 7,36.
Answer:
3,48
